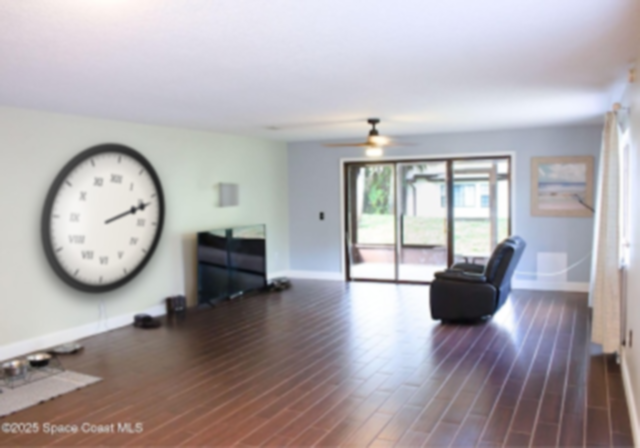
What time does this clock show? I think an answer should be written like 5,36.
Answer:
2,11
